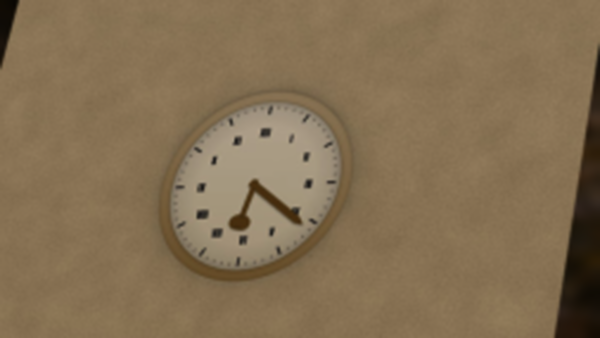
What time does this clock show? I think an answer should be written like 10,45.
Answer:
6,21
